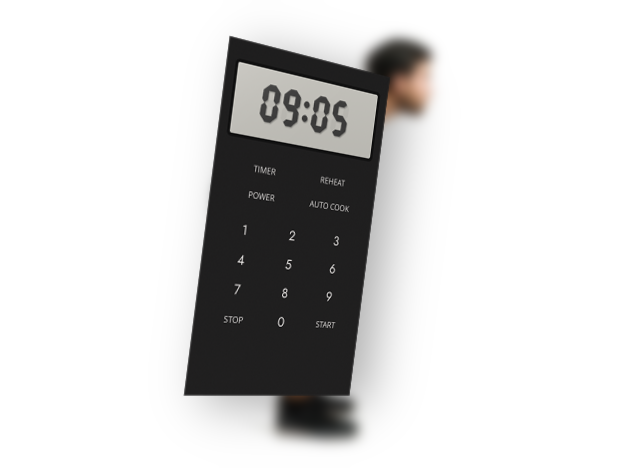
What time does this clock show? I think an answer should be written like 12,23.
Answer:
9,05
